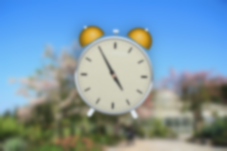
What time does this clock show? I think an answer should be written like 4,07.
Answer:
4,55
